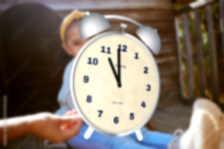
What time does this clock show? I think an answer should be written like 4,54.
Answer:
10,59
